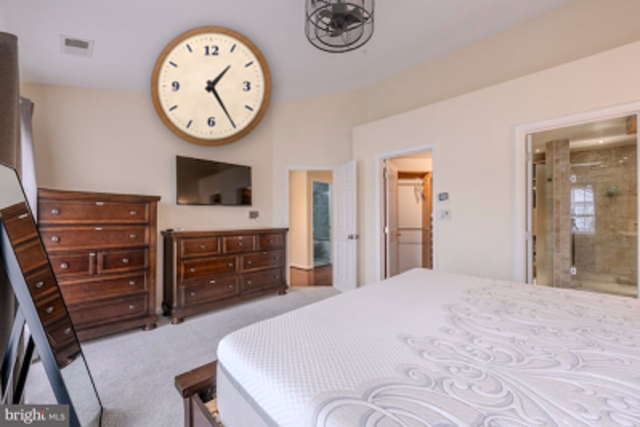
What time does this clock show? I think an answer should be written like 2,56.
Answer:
1,25
